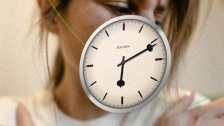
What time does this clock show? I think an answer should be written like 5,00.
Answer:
6,11
